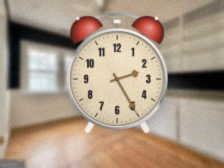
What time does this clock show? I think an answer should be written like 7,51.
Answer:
2,25
